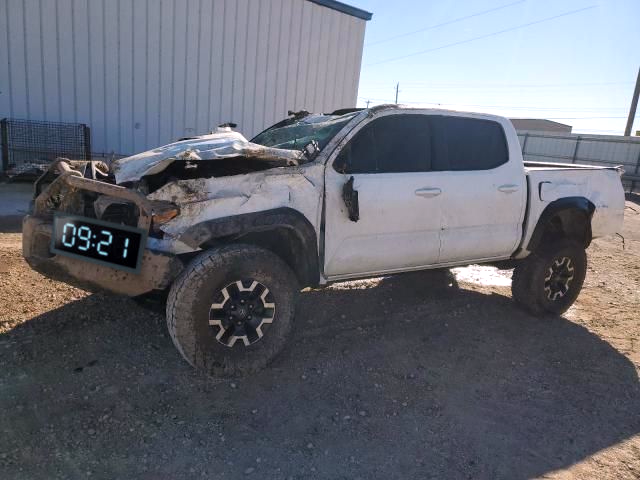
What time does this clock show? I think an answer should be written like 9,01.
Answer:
9,21
